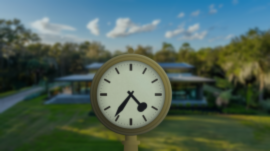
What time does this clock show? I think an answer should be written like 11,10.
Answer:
4,36
